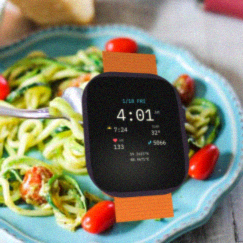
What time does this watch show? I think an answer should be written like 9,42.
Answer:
4,01
